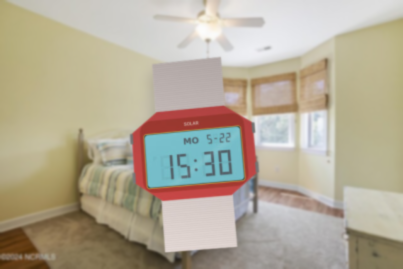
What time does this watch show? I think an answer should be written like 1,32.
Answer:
15,30
